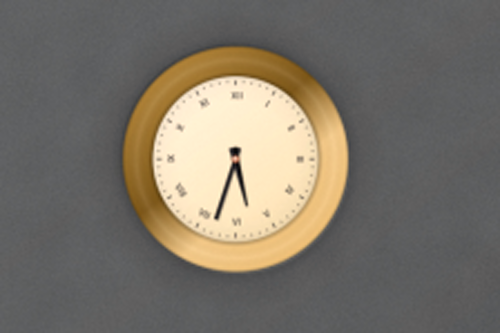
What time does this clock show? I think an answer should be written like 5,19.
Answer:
5,33
